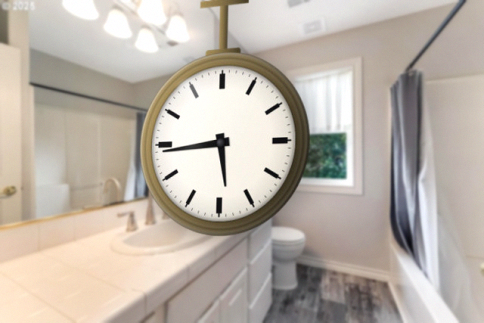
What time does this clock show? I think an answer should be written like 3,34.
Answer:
5,44
